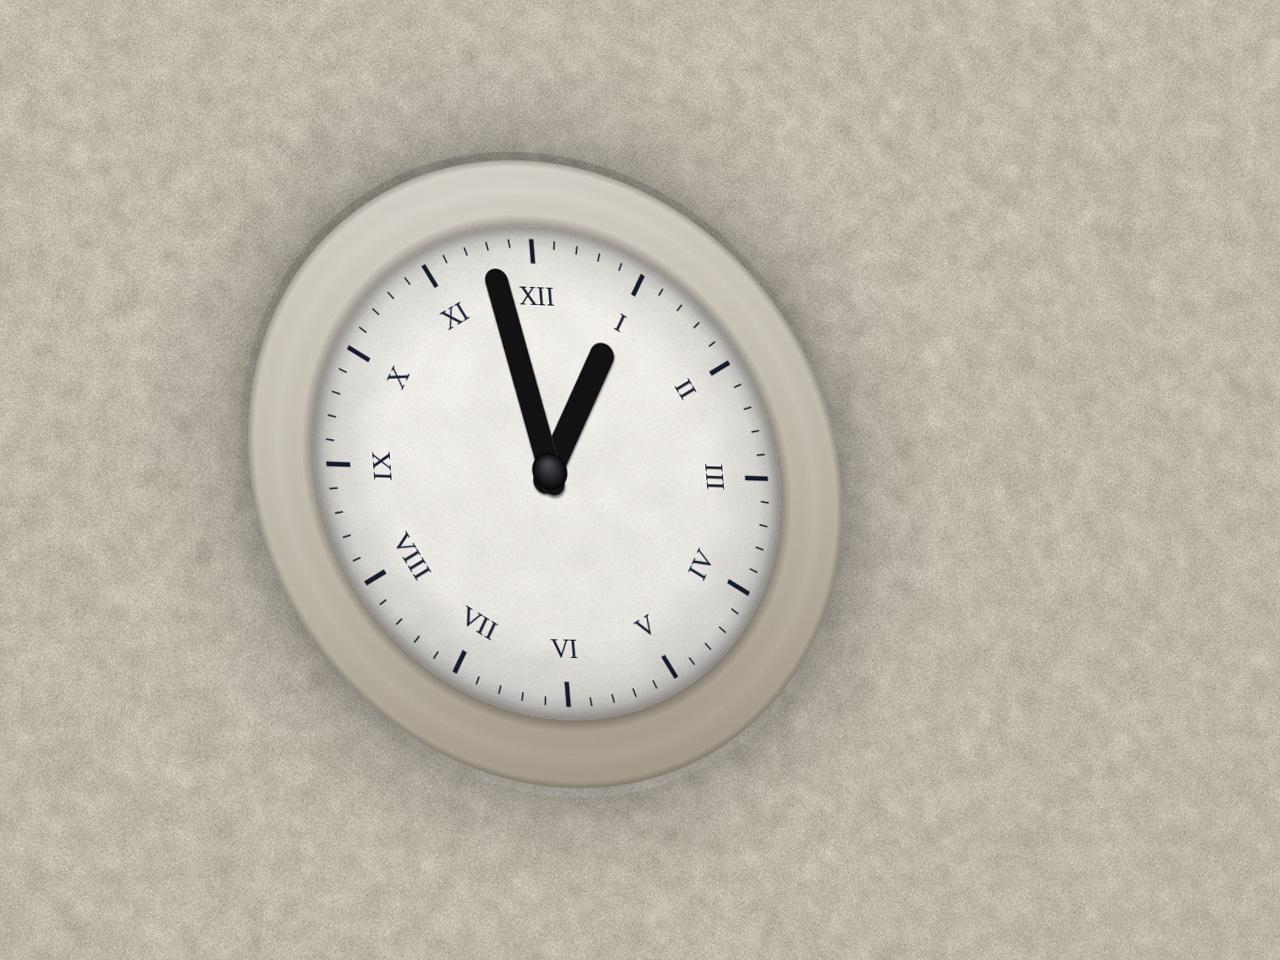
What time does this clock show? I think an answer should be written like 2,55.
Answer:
12,58
